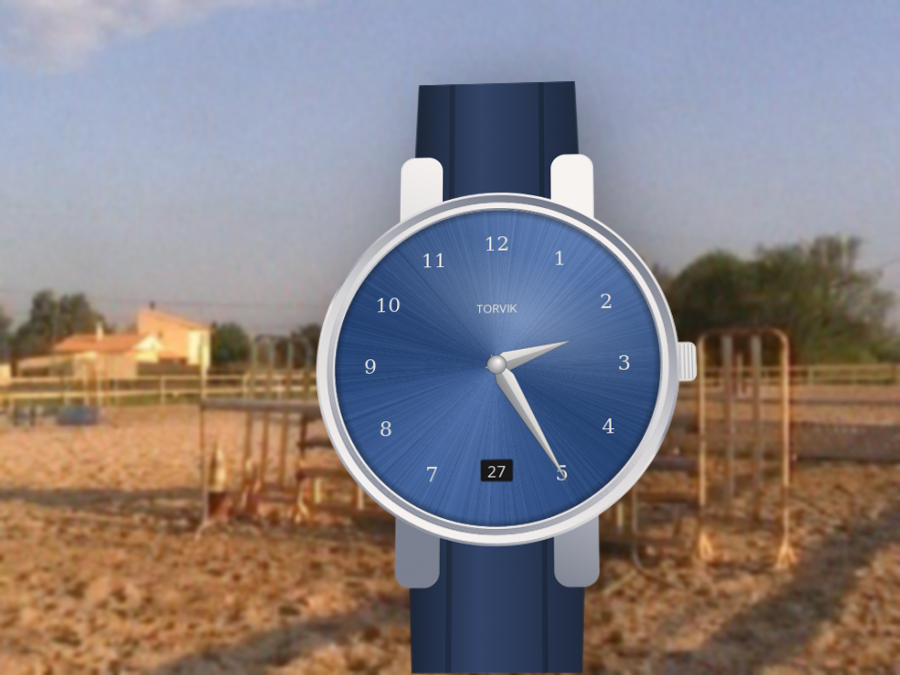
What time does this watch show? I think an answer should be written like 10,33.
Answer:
2,25
